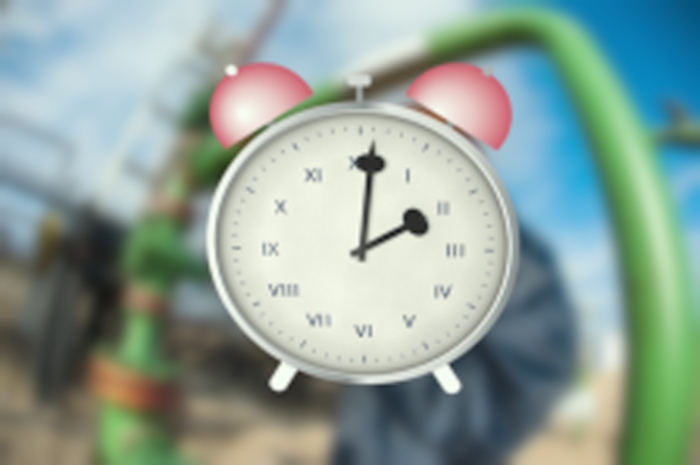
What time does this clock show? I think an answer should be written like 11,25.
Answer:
2,01
